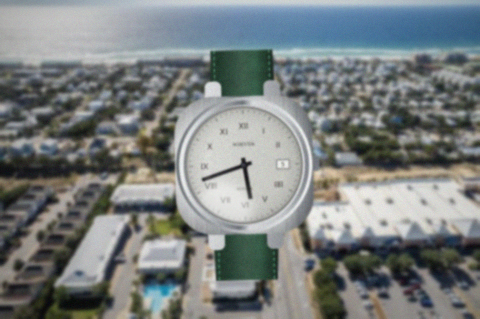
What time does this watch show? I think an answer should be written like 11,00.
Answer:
5,42
